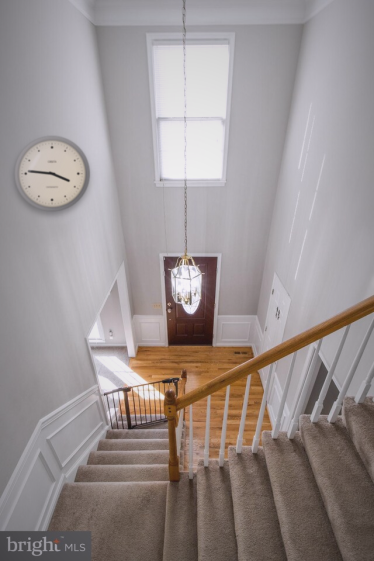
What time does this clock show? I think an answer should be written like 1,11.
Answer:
3,46
